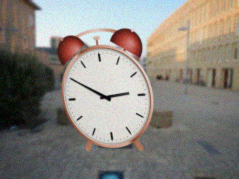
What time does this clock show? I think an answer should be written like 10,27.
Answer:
2,50
